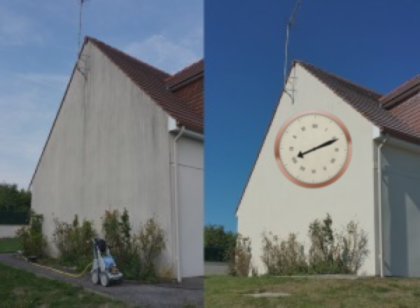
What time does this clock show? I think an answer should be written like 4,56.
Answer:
8,11
